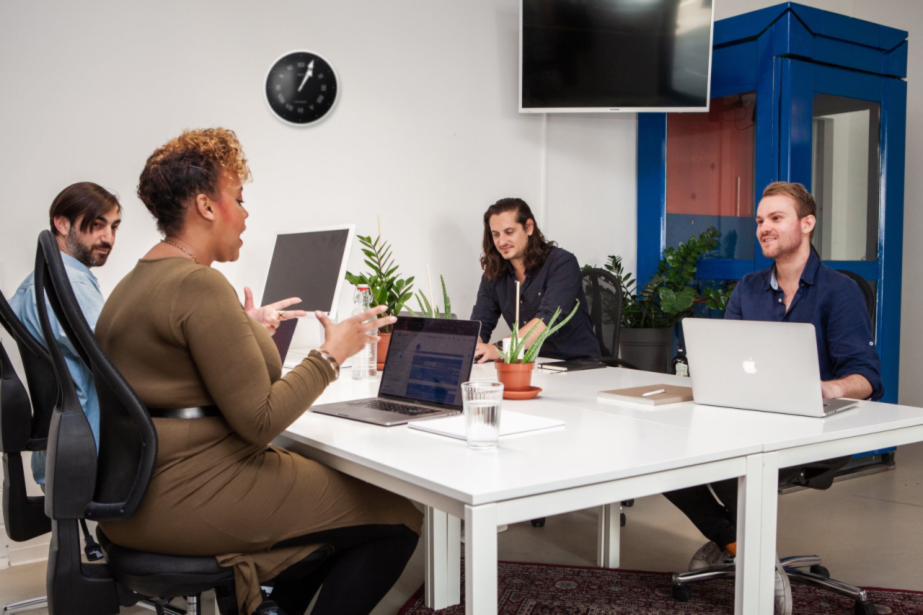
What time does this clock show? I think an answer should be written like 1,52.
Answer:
1,04
